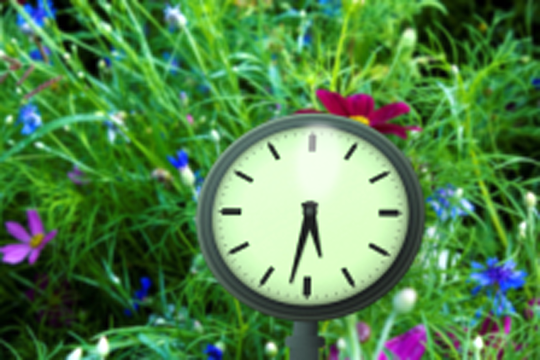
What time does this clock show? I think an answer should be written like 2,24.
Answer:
5,32
